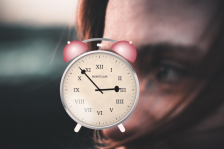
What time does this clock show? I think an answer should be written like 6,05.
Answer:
2,53
